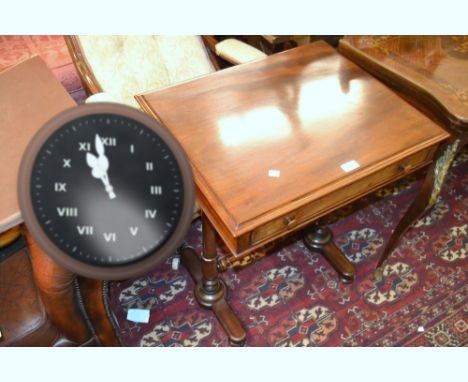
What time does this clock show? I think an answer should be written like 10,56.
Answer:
10,58
